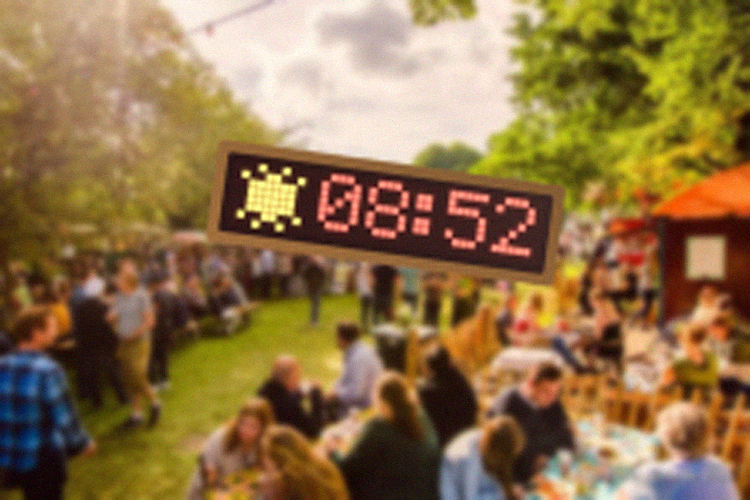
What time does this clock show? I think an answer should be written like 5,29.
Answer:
8,52
